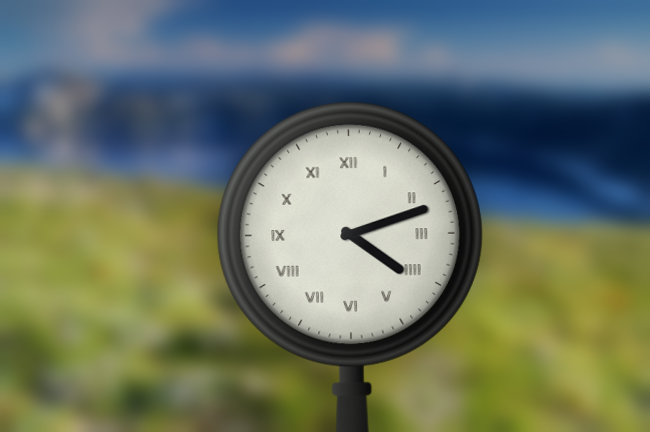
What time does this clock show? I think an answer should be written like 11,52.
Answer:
4,12
